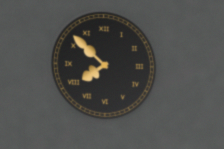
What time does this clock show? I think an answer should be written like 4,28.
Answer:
7,52
